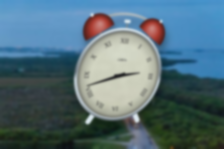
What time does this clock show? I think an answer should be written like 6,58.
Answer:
2,42
